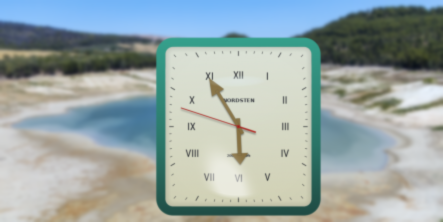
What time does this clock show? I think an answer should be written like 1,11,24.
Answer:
5,54,48
